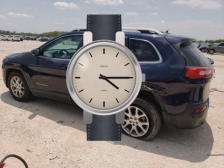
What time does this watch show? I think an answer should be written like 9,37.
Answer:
4,15
